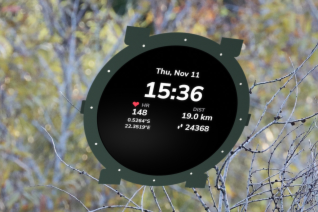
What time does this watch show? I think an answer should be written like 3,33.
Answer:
15,36
